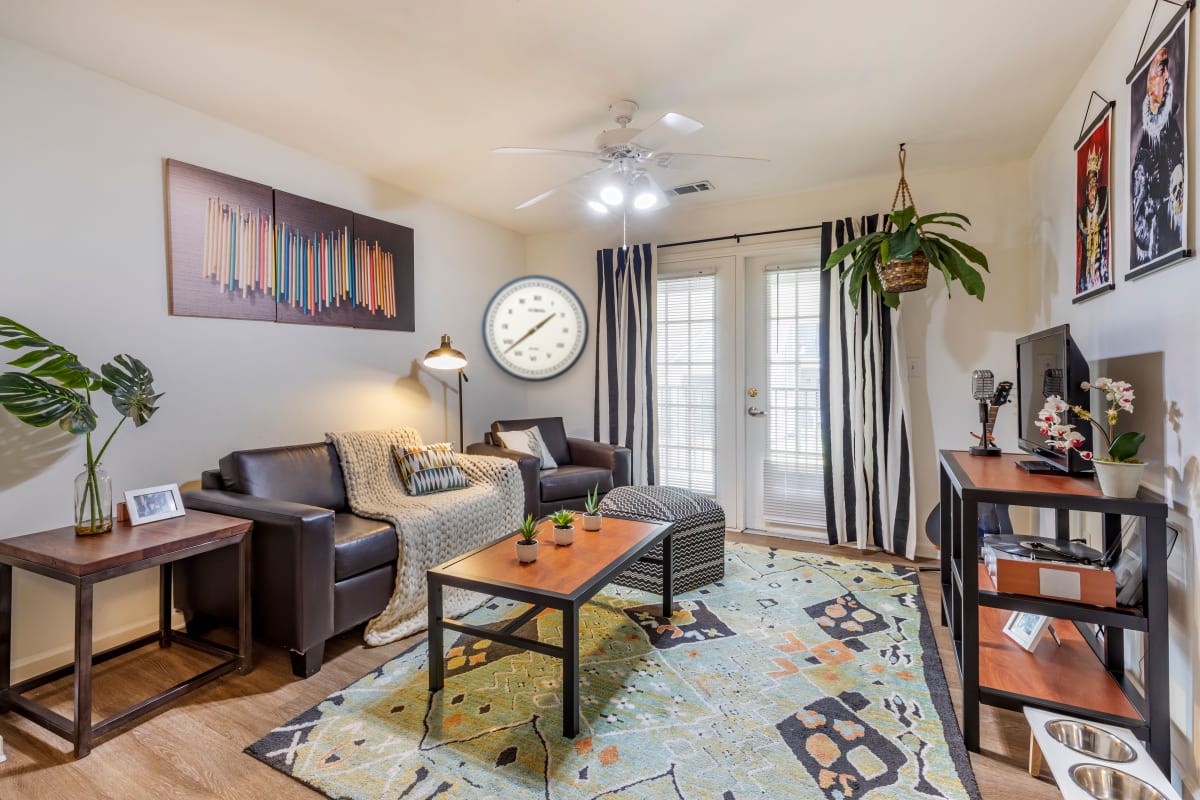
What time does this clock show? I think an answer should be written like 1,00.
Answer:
1,38
